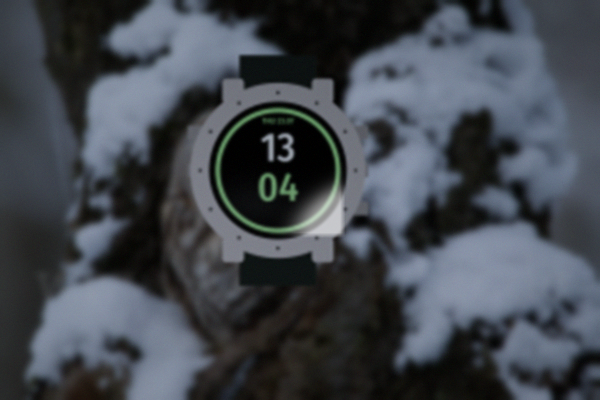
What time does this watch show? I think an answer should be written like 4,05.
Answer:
13,04
